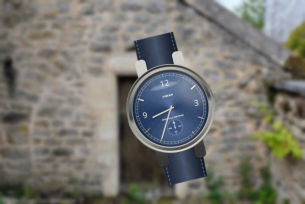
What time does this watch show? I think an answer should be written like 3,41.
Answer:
8,35
